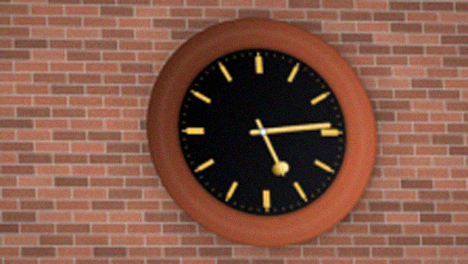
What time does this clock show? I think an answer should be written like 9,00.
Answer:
5,14
